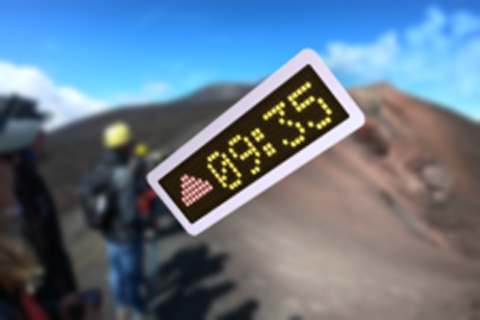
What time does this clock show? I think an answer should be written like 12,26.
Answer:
9,35
